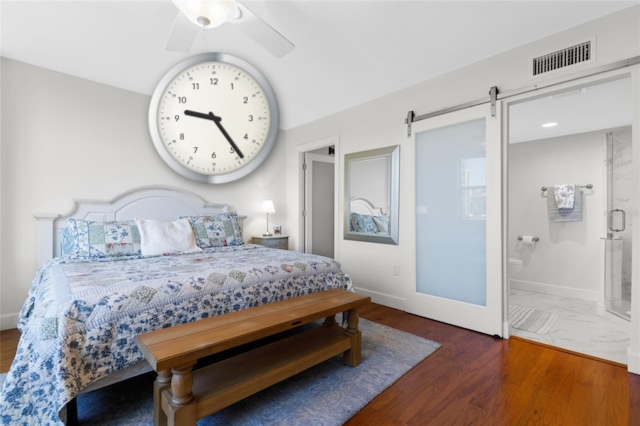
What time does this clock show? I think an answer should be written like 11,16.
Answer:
9,24
